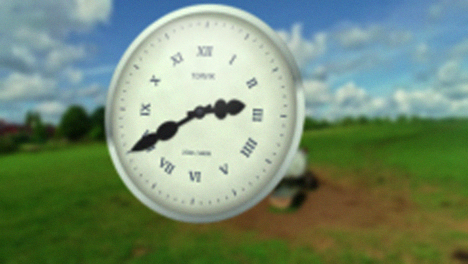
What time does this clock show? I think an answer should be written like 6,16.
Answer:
2,40
